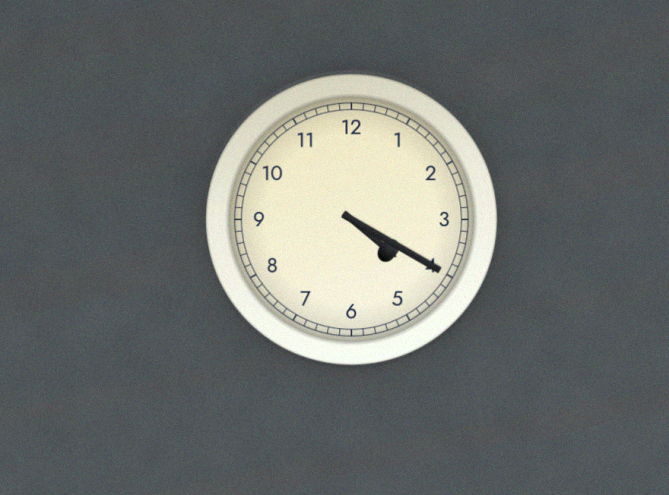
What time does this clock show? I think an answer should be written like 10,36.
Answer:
4,20
